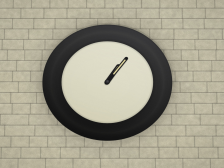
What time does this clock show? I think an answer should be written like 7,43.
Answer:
1,06
